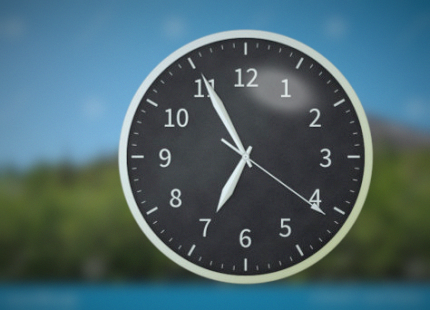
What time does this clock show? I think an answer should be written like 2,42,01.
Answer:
6,55,21
